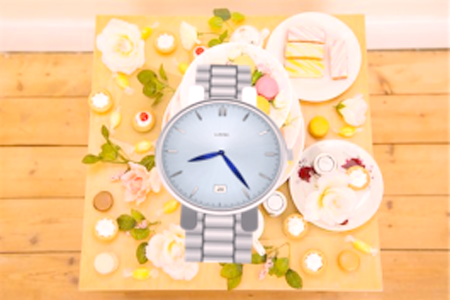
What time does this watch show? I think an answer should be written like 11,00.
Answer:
8,24
